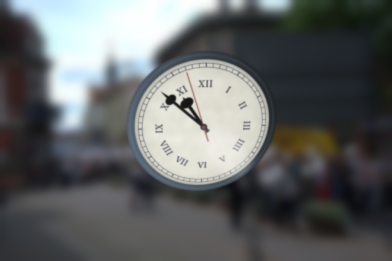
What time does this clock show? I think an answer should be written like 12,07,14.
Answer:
10,51,57
